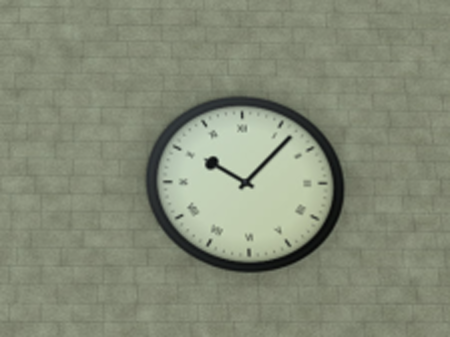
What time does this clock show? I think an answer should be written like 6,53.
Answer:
10,07
